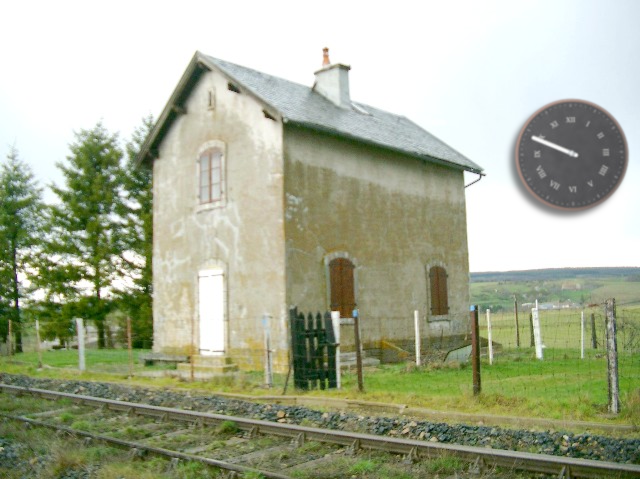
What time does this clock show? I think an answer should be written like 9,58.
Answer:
9,49
